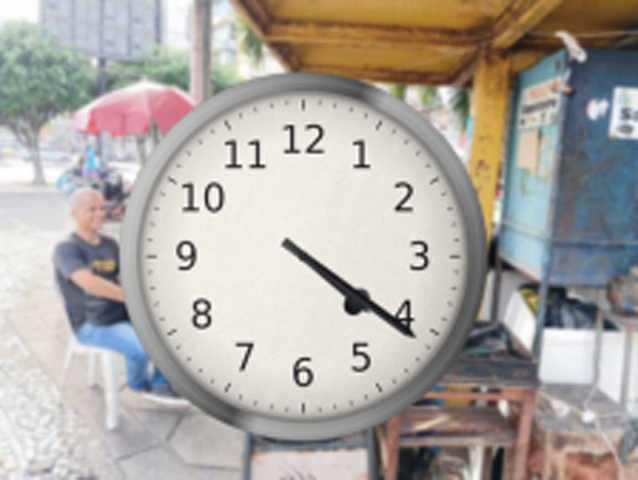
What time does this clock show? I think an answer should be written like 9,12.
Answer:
4,21
